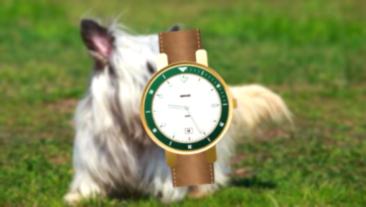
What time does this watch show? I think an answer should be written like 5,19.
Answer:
9,26
